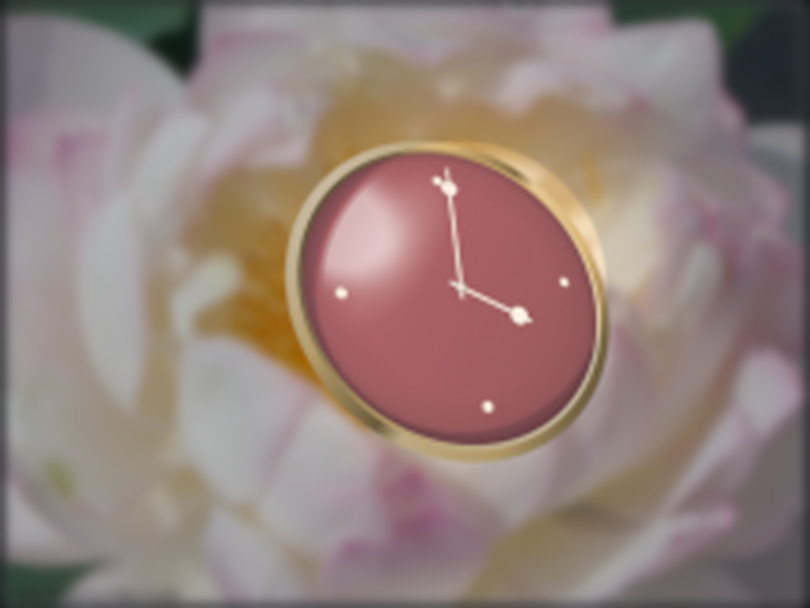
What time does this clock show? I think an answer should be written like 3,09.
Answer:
4,01
